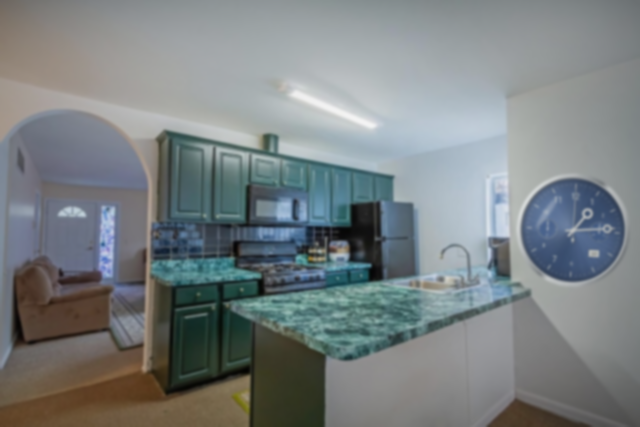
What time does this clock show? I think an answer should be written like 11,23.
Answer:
1,14
